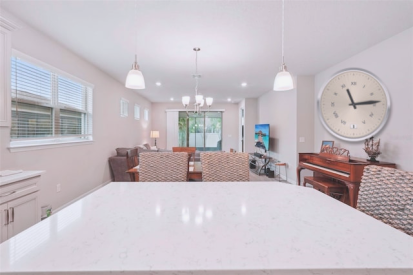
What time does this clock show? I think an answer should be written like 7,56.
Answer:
11,14
